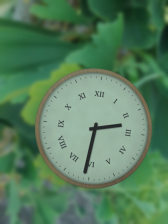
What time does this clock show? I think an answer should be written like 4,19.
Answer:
2,31
